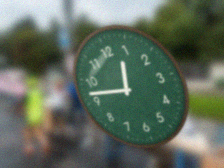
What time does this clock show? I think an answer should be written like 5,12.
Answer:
12,47
